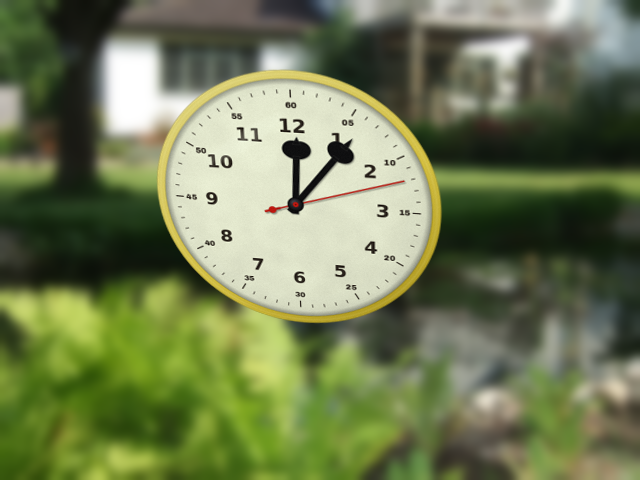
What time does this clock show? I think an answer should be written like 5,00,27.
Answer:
12,06,12
